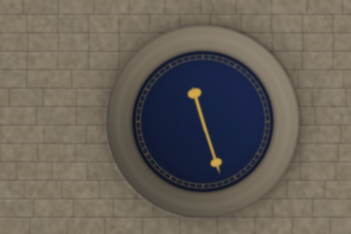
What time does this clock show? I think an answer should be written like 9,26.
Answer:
11,27
